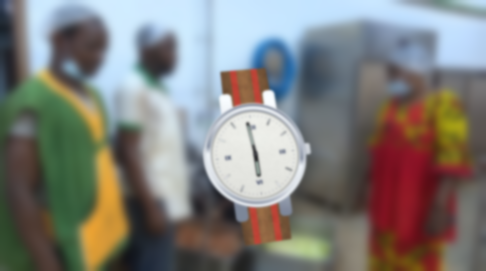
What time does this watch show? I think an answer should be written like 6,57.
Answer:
5,59
